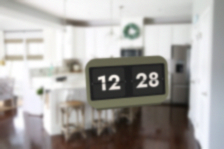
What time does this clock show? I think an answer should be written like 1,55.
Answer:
12,28
